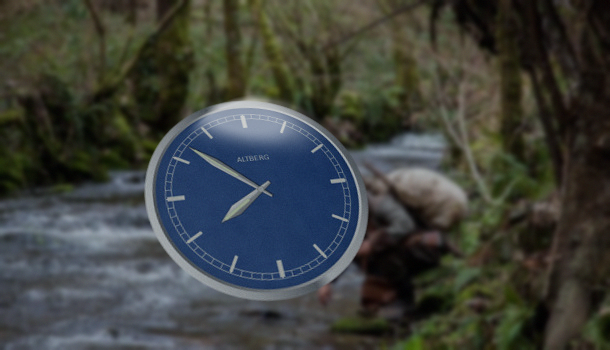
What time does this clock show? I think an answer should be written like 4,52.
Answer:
7,52
